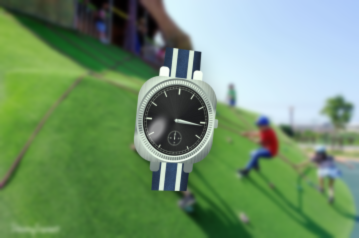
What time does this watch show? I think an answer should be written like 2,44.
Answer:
3,16
